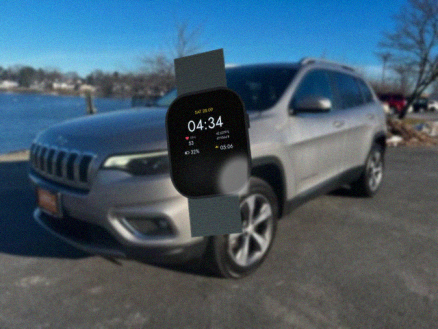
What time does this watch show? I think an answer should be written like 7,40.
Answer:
4,34
